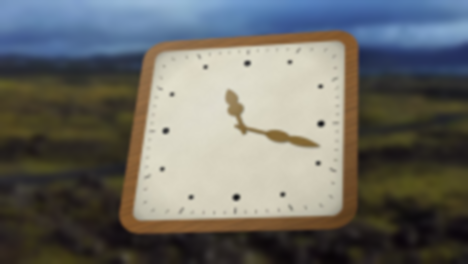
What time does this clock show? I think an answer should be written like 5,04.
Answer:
11,18
